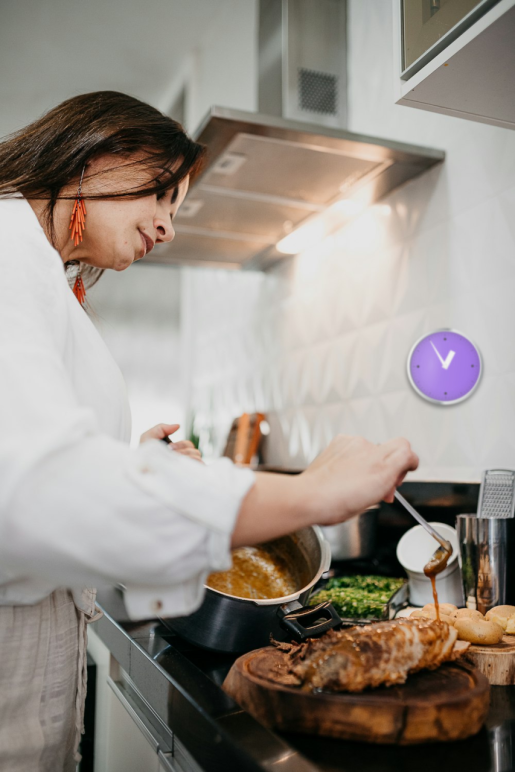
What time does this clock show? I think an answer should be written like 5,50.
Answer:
12,55
